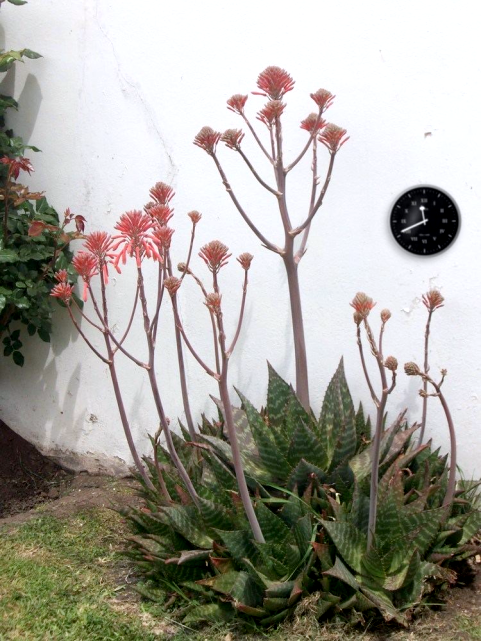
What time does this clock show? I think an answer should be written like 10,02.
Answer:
11,41
